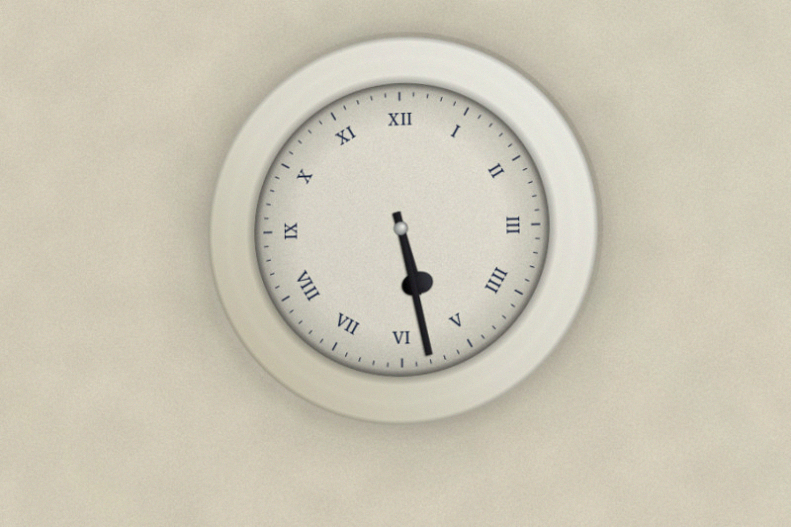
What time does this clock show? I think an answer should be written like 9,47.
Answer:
5,28
